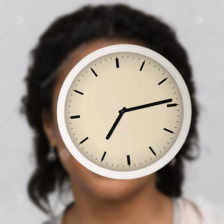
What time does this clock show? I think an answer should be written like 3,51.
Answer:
7,14
